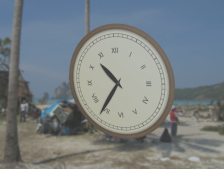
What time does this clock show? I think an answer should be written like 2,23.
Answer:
10,36
